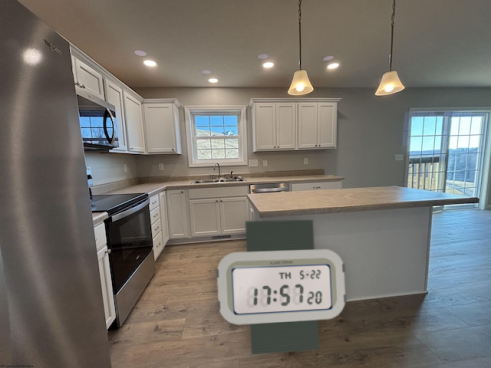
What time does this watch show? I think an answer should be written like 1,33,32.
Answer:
17,57,20
